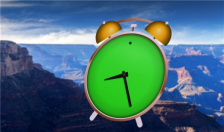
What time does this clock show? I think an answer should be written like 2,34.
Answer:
8,26
